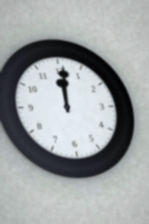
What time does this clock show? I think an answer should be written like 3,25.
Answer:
12,01
